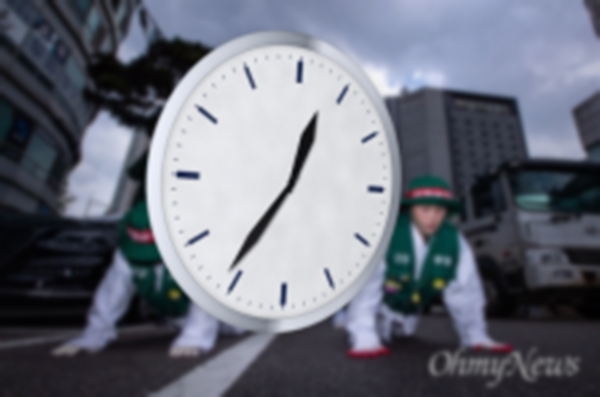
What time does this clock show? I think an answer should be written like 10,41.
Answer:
12,36
